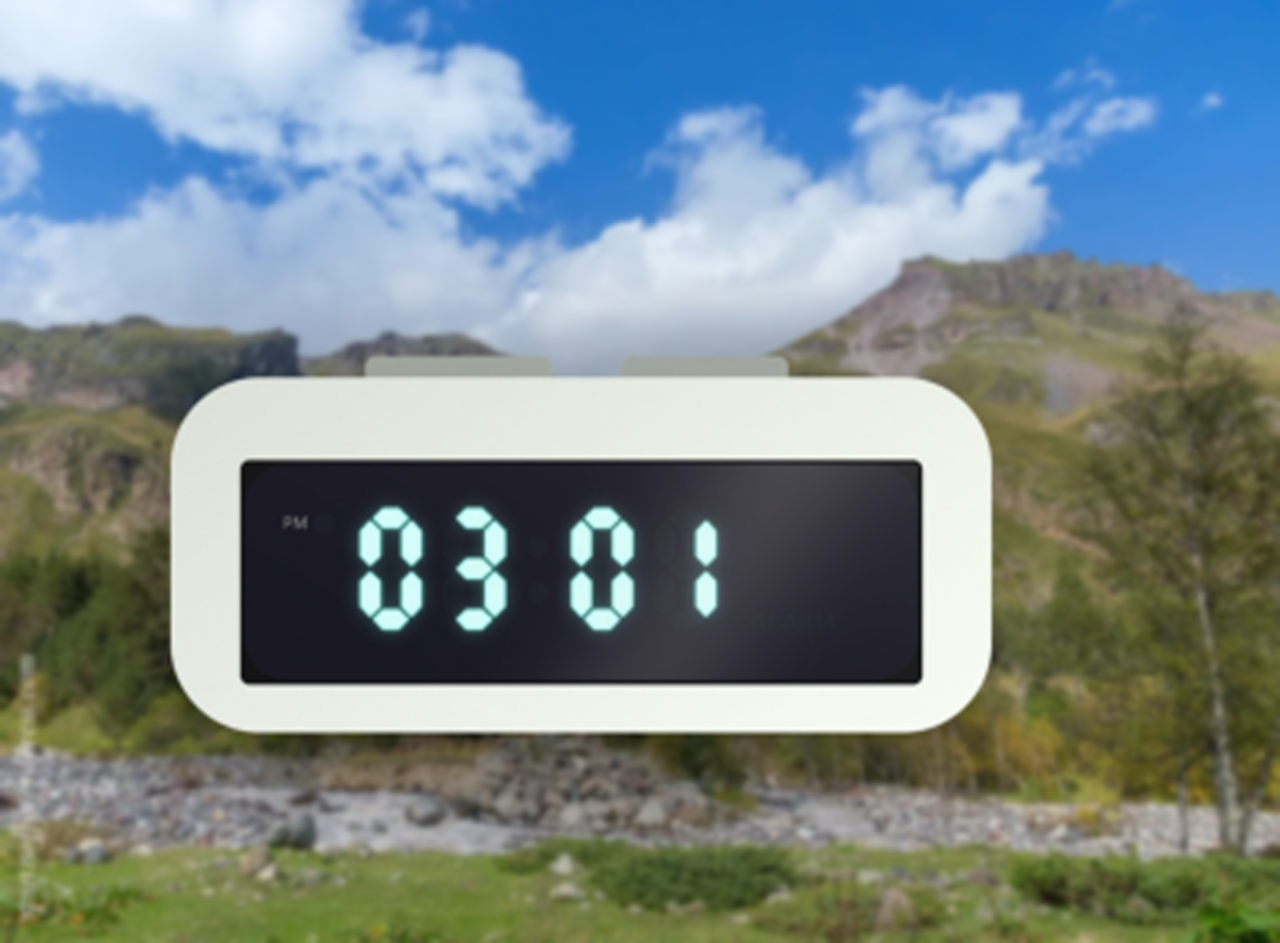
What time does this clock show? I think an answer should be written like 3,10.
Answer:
3,01
